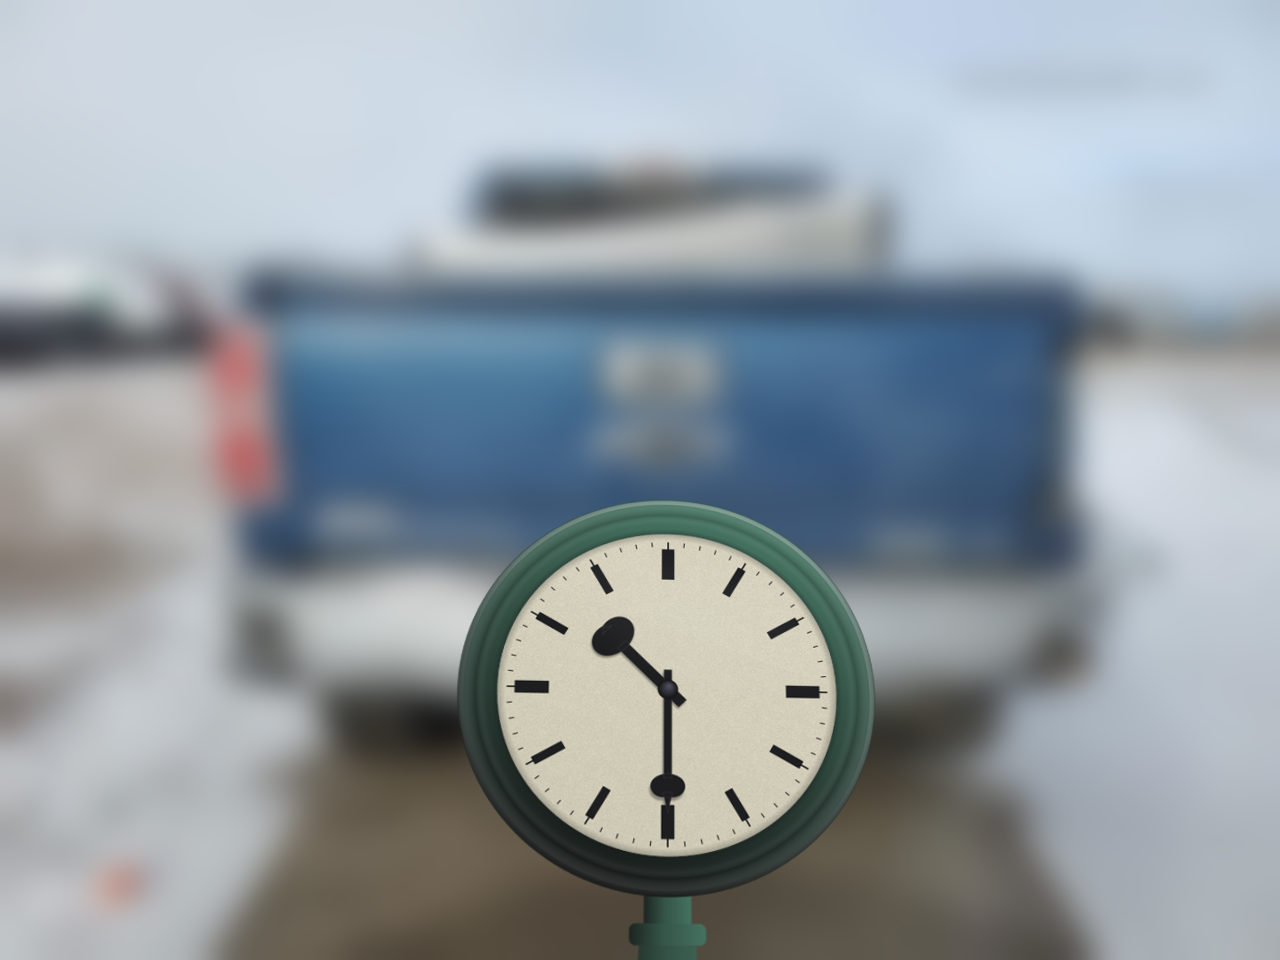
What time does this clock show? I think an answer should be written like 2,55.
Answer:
10,30
